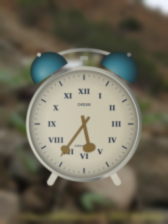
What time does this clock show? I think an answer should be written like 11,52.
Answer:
5,36
